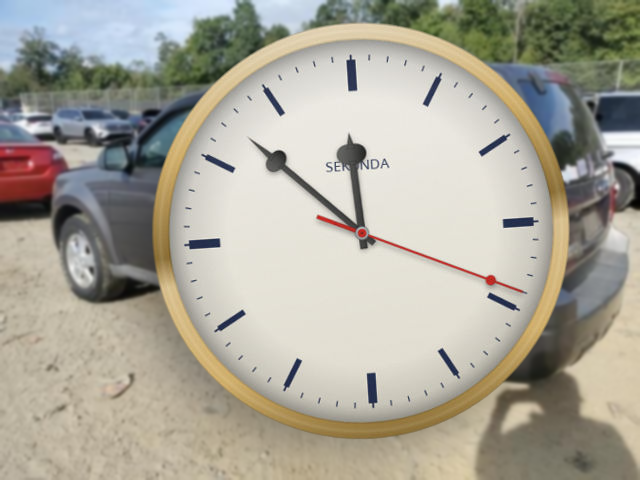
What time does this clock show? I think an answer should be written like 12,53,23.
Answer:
11,52,19
